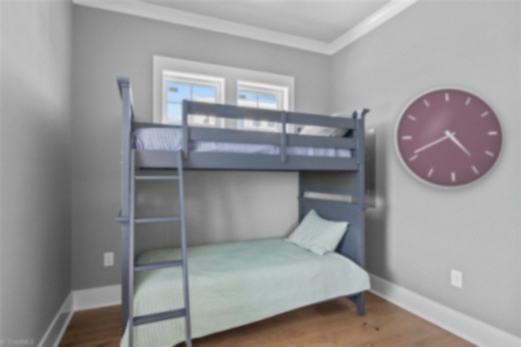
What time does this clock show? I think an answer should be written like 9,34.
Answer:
4,41
